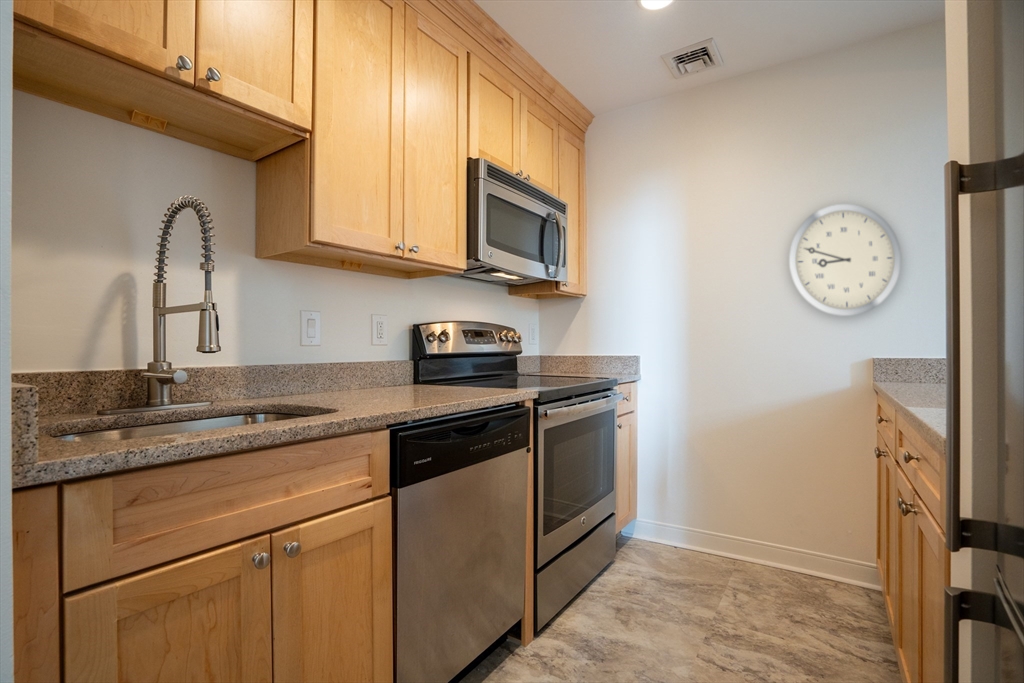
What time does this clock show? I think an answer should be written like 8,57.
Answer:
8,48
